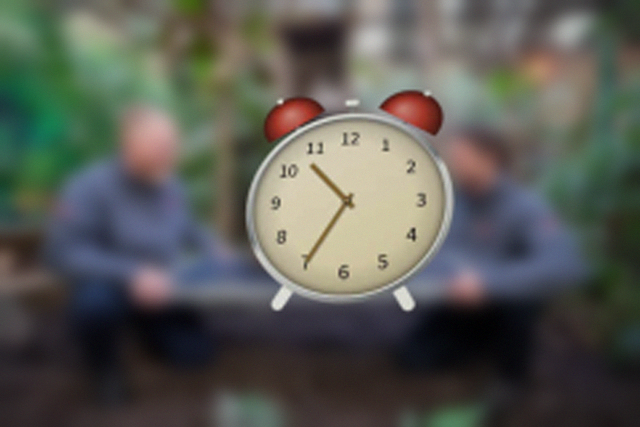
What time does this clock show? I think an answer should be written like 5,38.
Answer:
10,35
